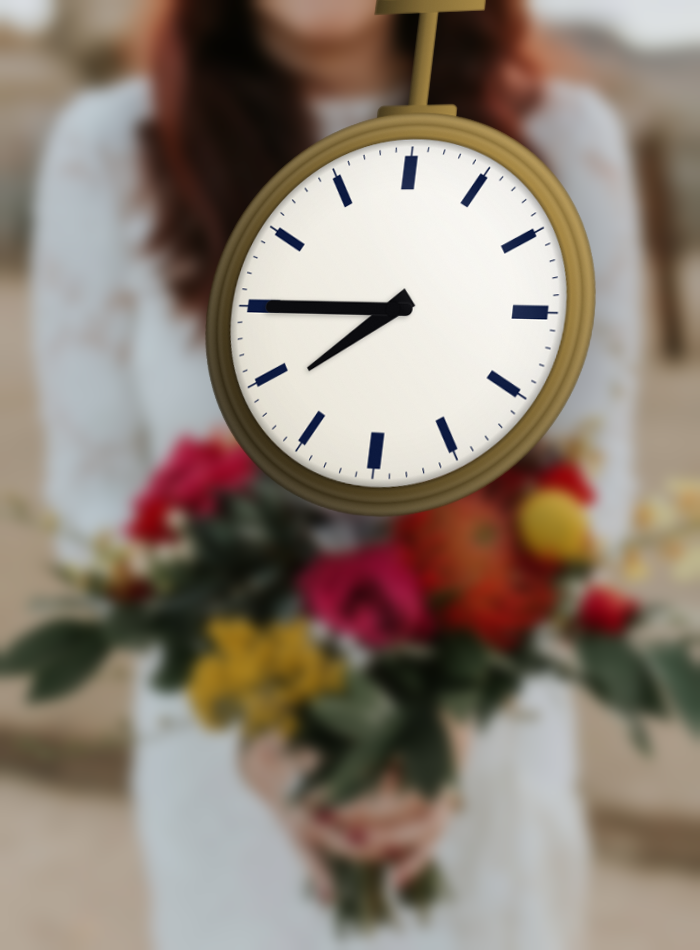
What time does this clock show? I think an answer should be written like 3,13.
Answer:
7,45
